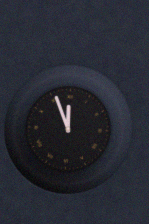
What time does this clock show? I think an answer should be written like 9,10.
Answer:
11,56
